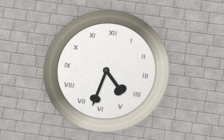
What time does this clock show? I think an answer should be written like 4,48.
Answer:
4,32
